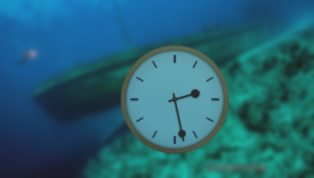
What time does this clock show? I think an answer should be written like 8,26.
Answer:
2,28
